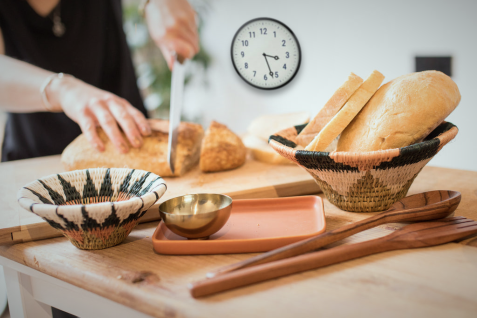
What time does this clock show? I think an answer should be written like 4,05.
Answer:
3,27
